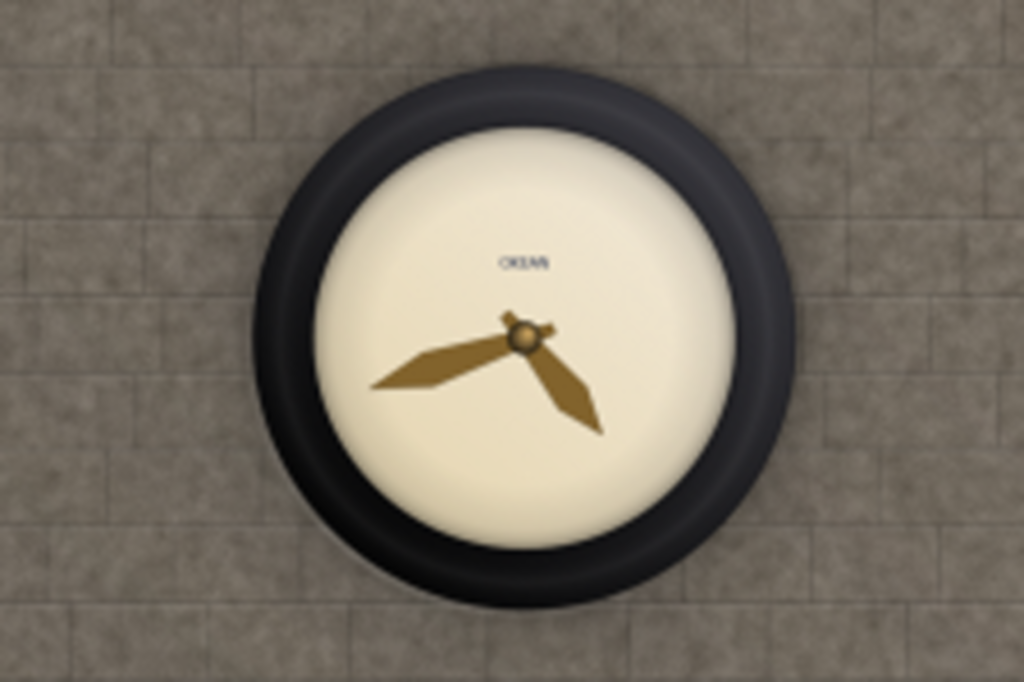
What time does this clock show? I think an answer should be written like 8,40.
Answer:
4,42
